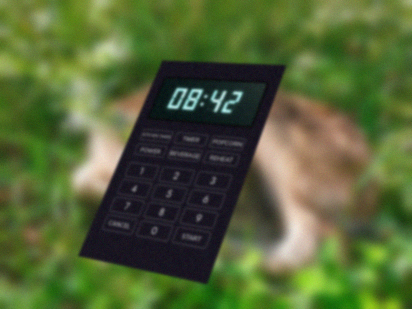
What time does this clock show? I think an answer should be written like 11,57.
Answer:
8,42
